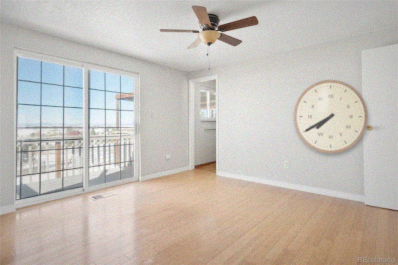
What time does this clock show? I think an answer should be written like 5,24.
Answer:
7,40
